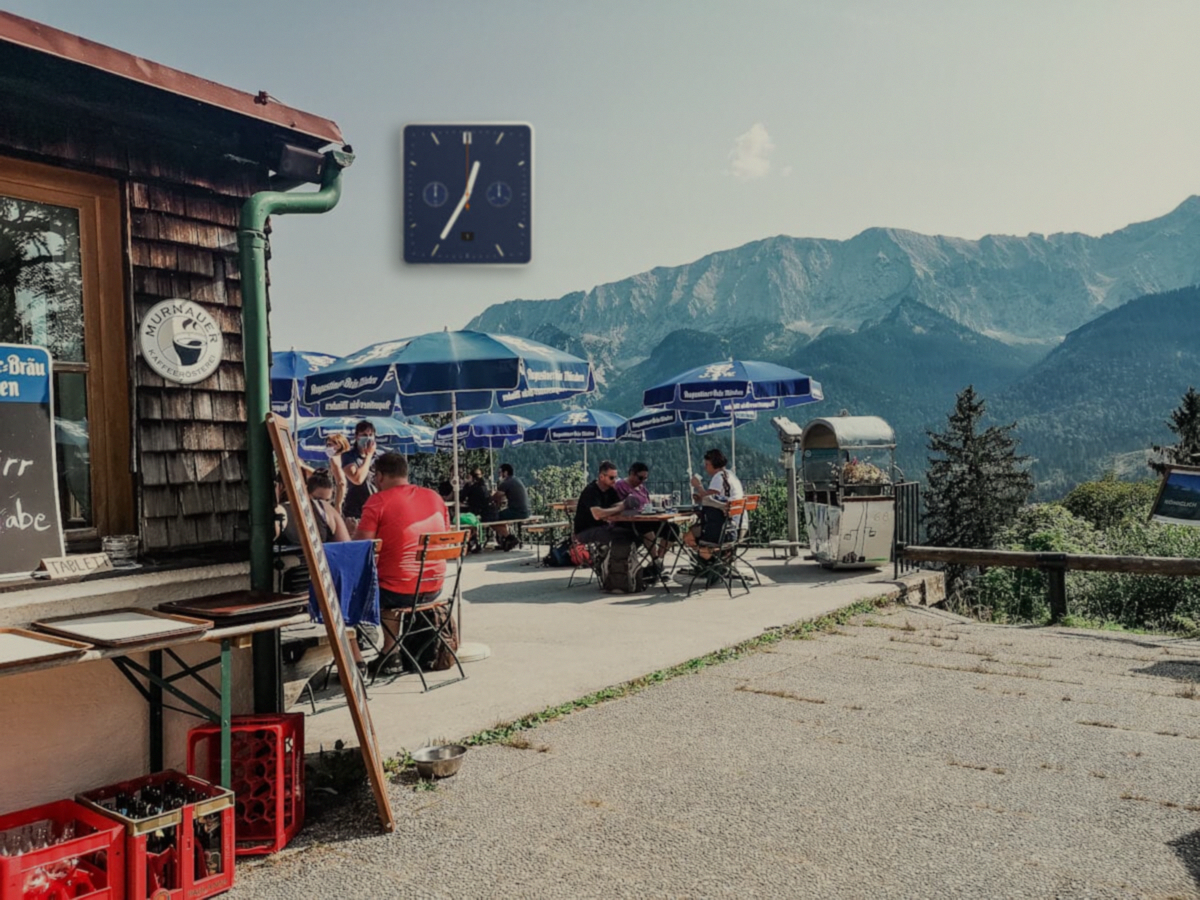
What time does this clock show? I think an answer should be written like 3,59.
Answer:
12,35
